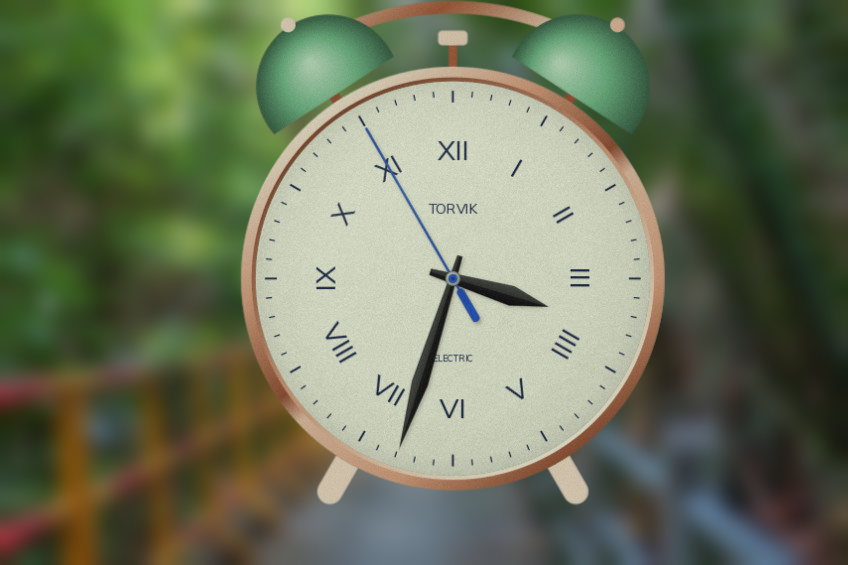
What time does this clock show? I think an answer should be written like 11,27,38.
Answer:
3,32,55
